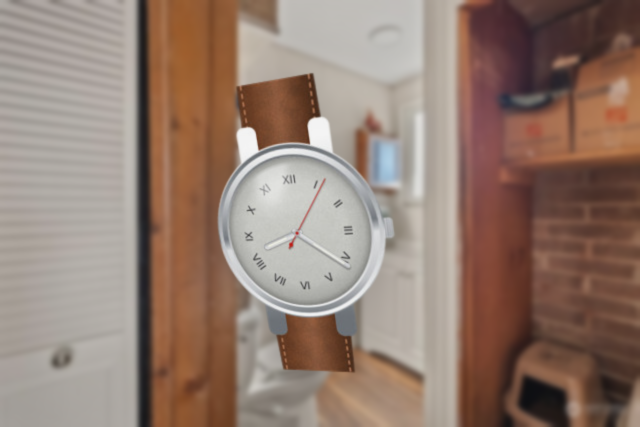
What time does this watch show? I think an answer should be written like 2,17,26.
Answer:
8,21,06
